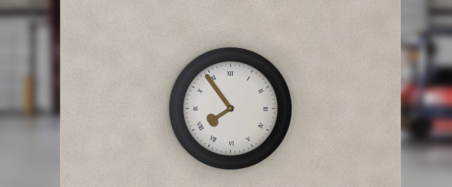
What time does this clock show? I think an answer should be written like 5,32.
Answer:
7,54
